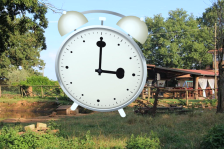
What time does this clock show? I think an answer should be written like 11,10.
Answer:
3,00
